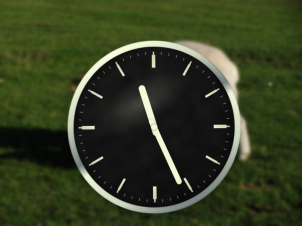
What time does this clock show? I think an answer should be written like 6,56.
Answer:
11,26
